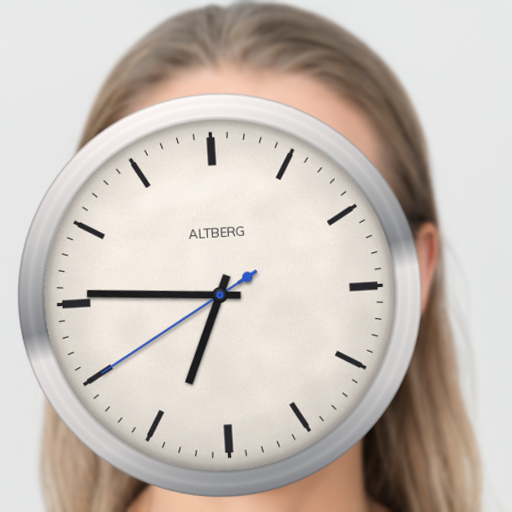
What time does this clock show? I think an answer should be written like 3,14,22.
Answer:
6,45,40
